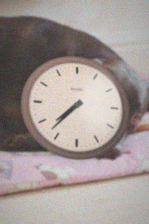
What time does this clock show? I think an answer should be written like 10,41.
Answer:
7,37
